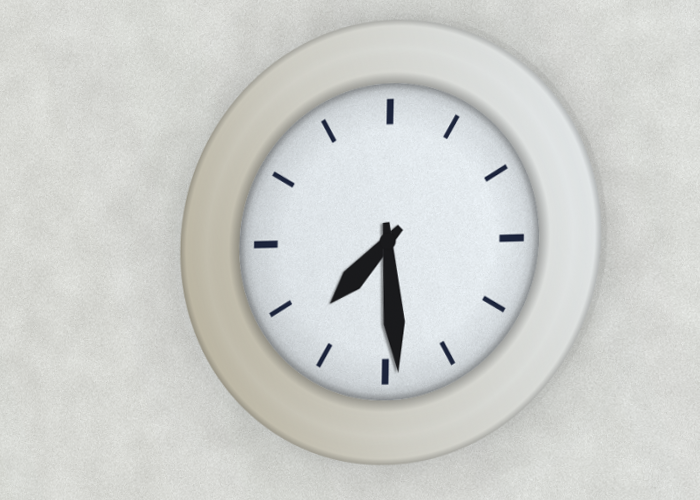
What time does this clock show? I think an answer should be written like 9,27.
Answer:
7,29
